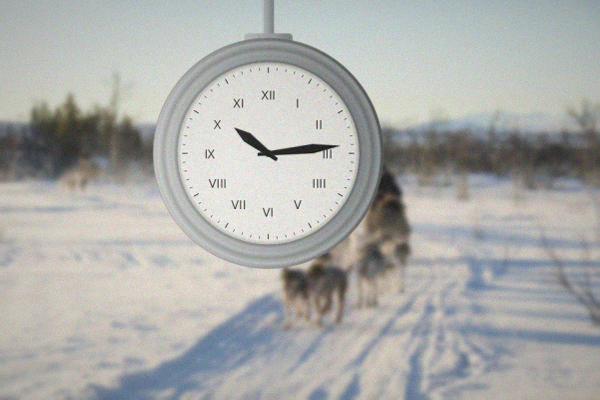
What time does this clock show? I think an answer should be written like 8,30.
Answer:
10,14
